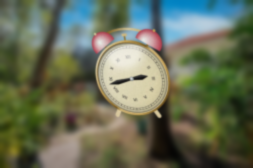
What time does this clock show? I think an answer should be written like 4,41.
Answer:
2,43
